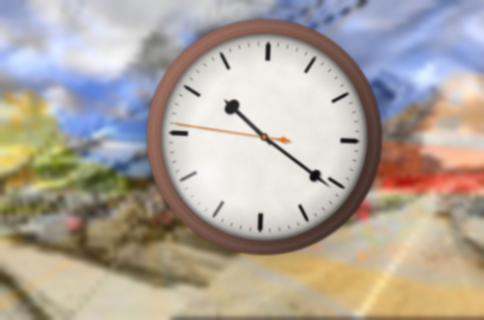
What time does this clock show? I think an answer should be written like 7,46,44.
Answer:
10,20,46
